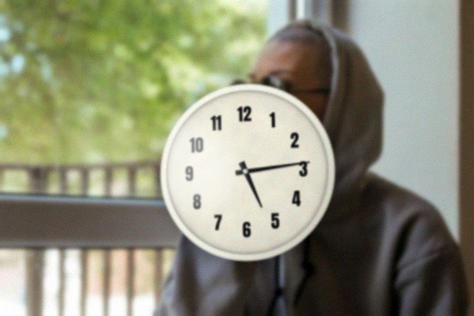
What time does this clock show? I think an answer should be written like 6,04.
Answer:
5,14
